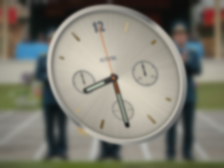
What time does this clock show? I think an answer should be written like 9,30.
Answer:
8,30
